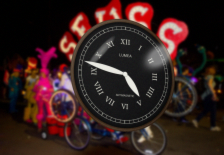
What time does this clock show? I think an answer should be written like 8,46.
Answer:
4,47
